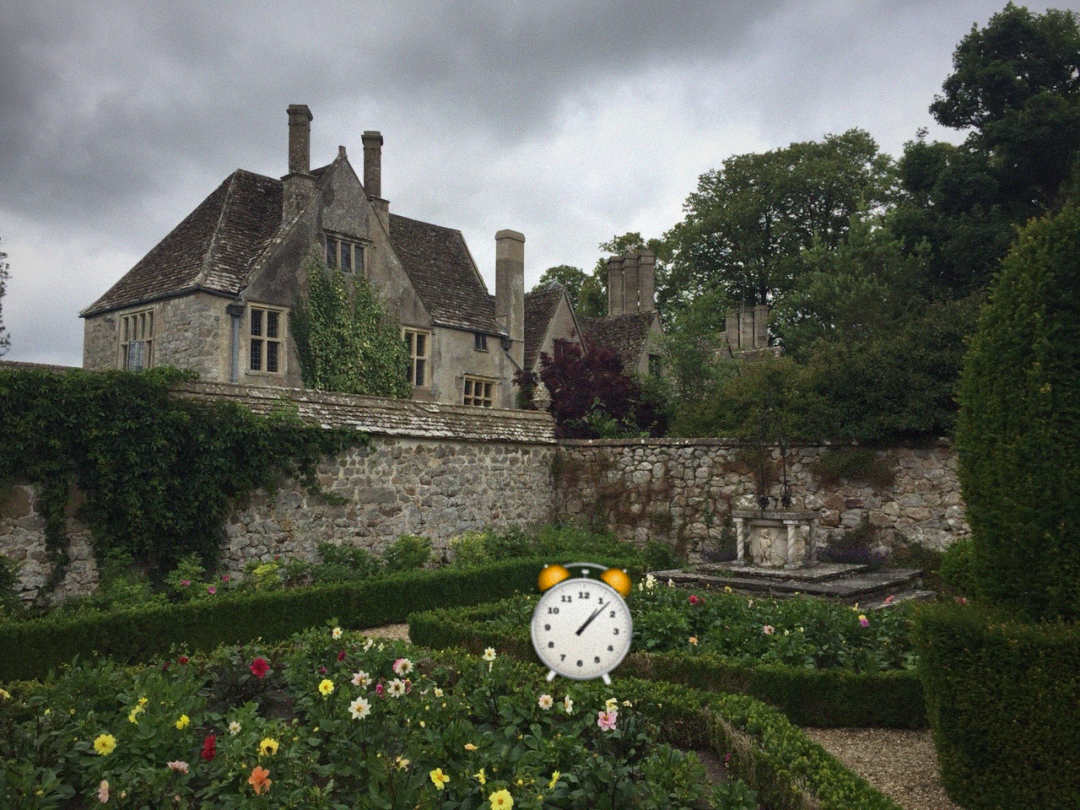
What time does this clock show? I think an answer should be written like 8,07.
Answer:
1,07
